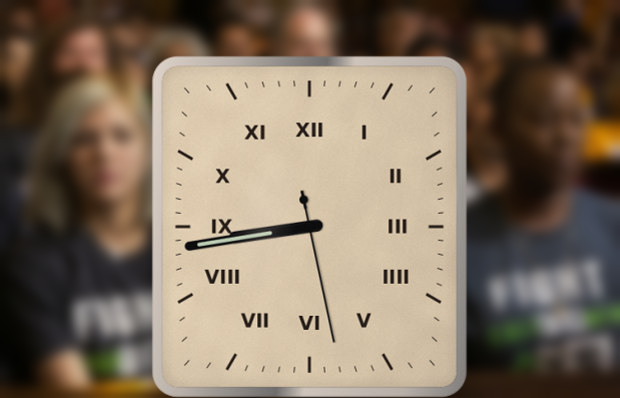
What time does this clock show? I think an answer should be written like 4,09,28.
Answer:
8,43,28
